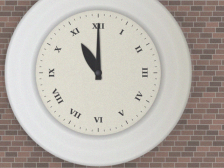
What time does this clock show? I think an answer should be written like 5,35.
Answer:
11,00
